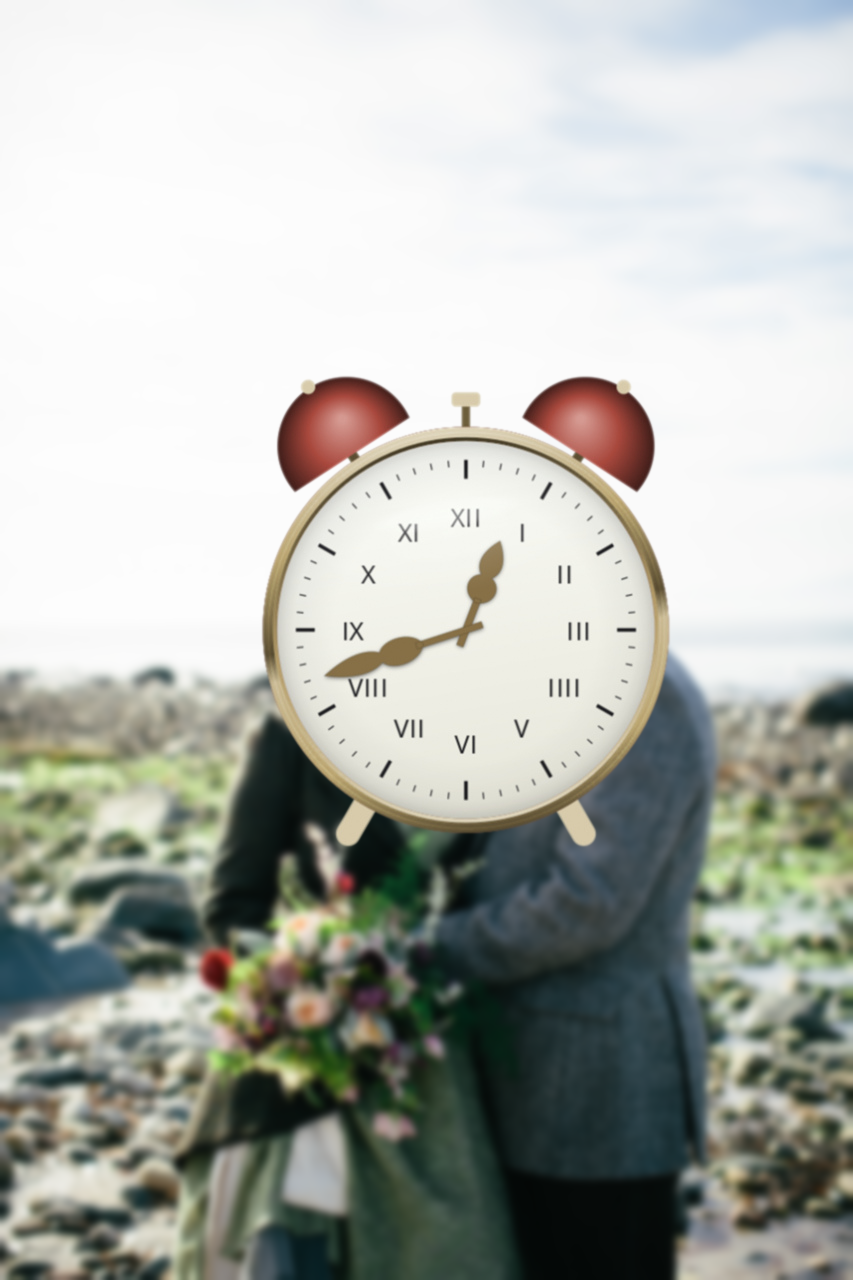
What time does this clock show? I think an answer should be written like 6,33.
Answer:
12,42
